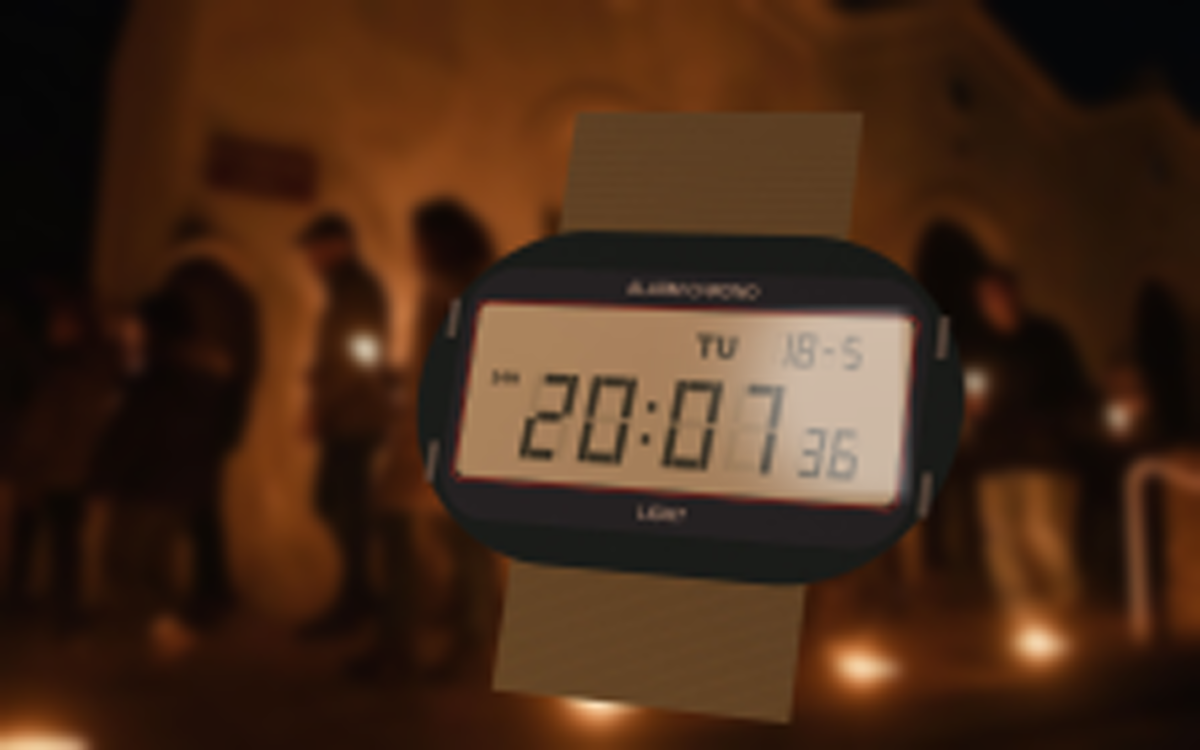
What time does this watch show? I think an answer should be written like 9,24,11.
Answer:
20,07,36
